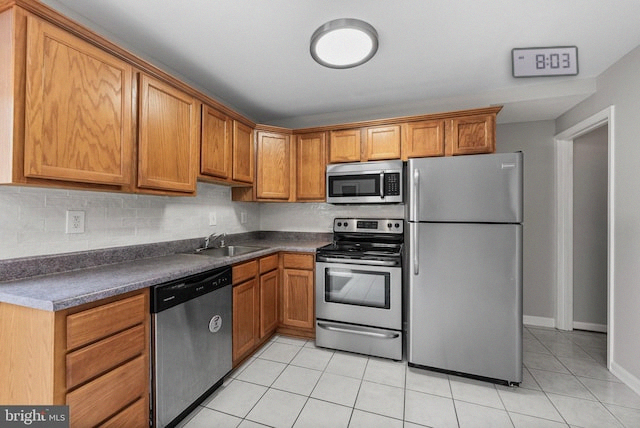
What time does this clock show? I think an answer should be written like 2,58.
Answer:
8,03
